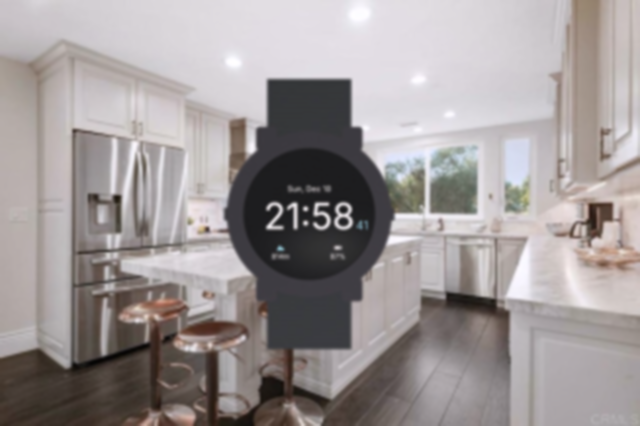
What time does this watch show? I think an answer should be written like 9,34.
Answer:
21,58
